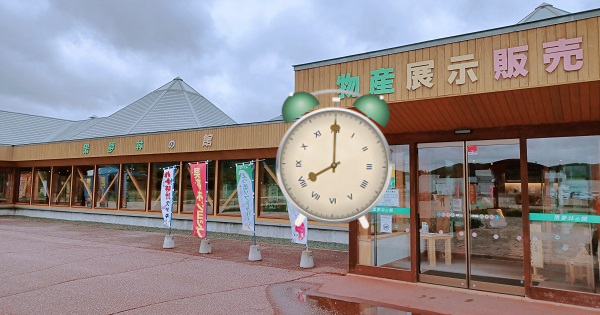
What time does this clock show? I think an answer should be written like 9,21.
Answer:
8,00
